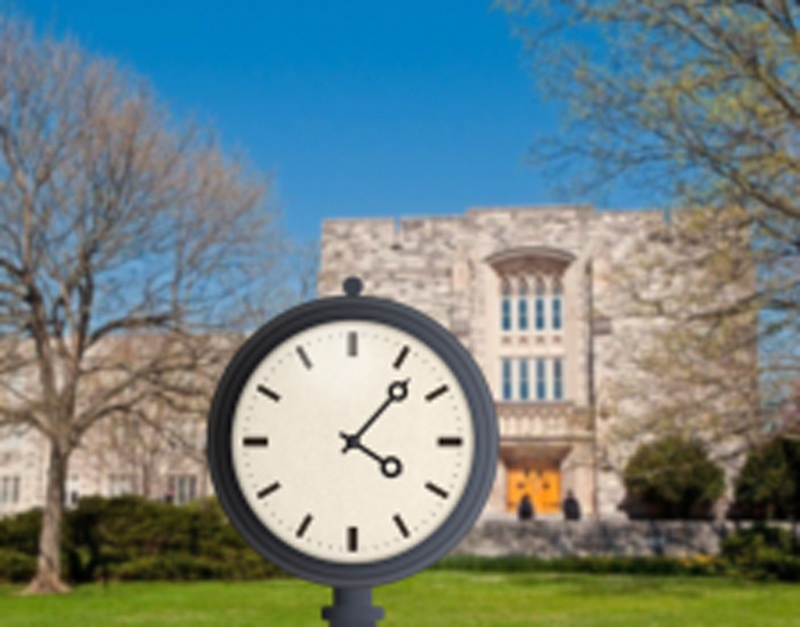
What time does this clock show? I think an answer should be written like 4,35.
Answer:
4,07
